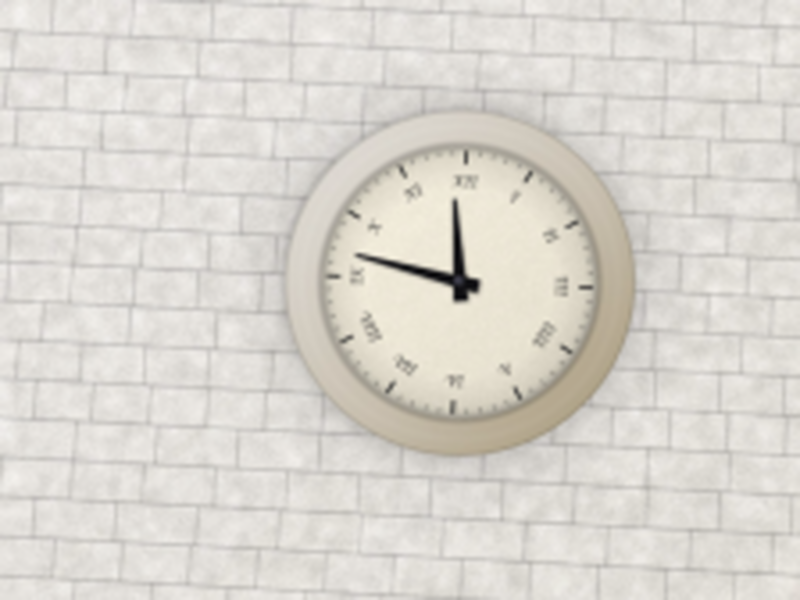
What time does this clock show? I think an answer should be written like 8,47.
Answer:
11,47
